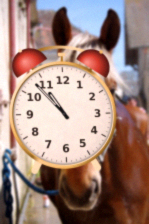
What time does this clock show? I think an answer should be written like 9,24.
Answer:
10,53
